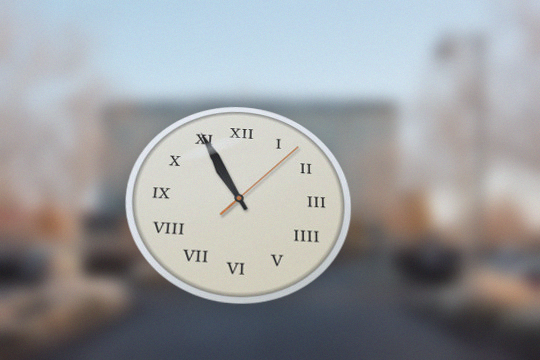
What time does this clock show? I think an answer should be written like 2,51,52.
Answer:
10,55,07
